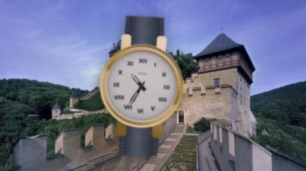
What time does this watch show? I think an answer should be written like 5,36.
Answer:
10,35
